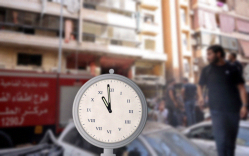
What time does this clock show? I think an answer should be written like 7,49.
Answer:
10,59
